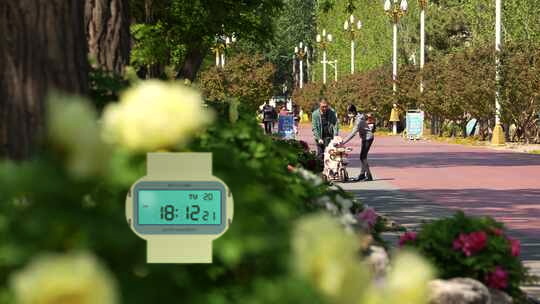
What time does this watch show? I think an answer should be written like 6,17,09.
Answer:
18,12,21
